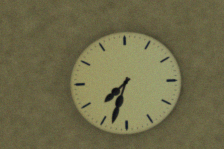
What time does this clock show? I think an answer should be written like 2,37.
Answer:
7,33
